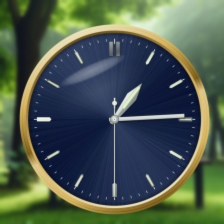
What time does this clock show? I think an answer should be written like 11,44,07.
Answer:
1,14,30
